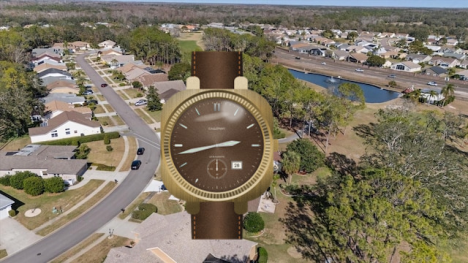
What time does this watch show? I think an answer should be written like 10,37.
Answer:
2,43
